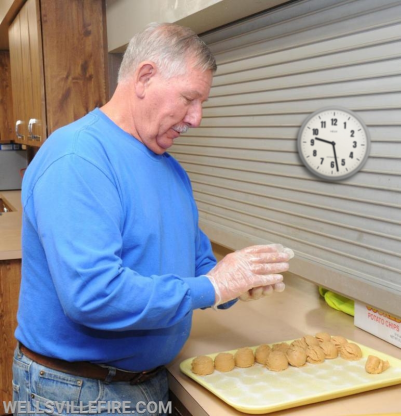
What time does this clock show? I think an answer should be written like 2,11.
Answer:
9,28
